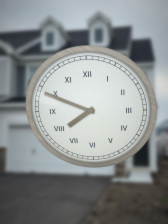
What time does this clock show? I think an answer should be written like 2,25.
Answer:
7,49
